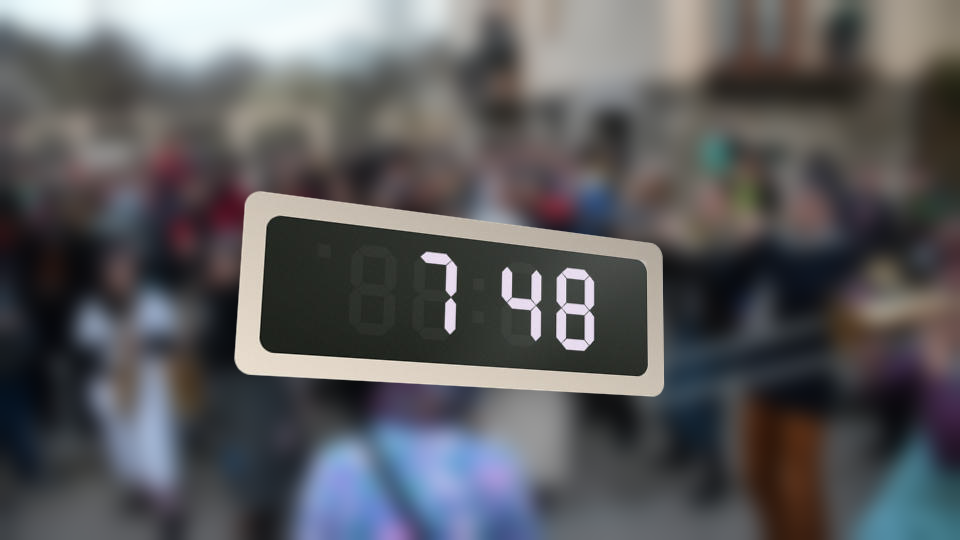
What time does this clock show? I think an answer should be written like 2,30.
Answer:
7,48
